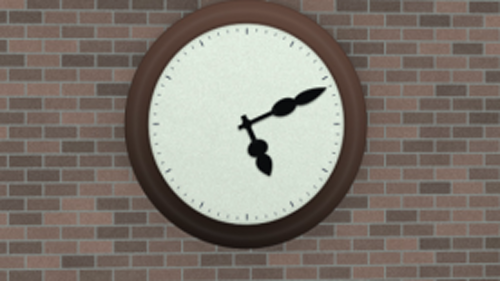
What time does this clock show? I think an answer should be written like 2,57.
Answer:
5,11
